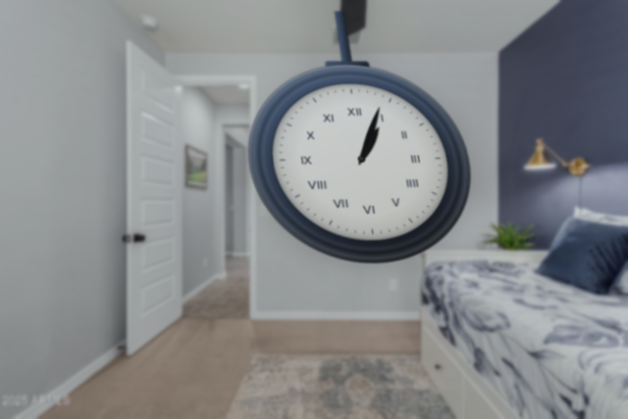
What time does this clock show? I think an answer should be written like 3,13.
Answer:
1,04
